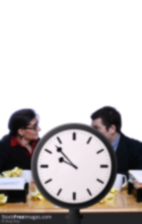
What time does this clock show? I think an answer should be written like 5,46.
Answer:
9,53
